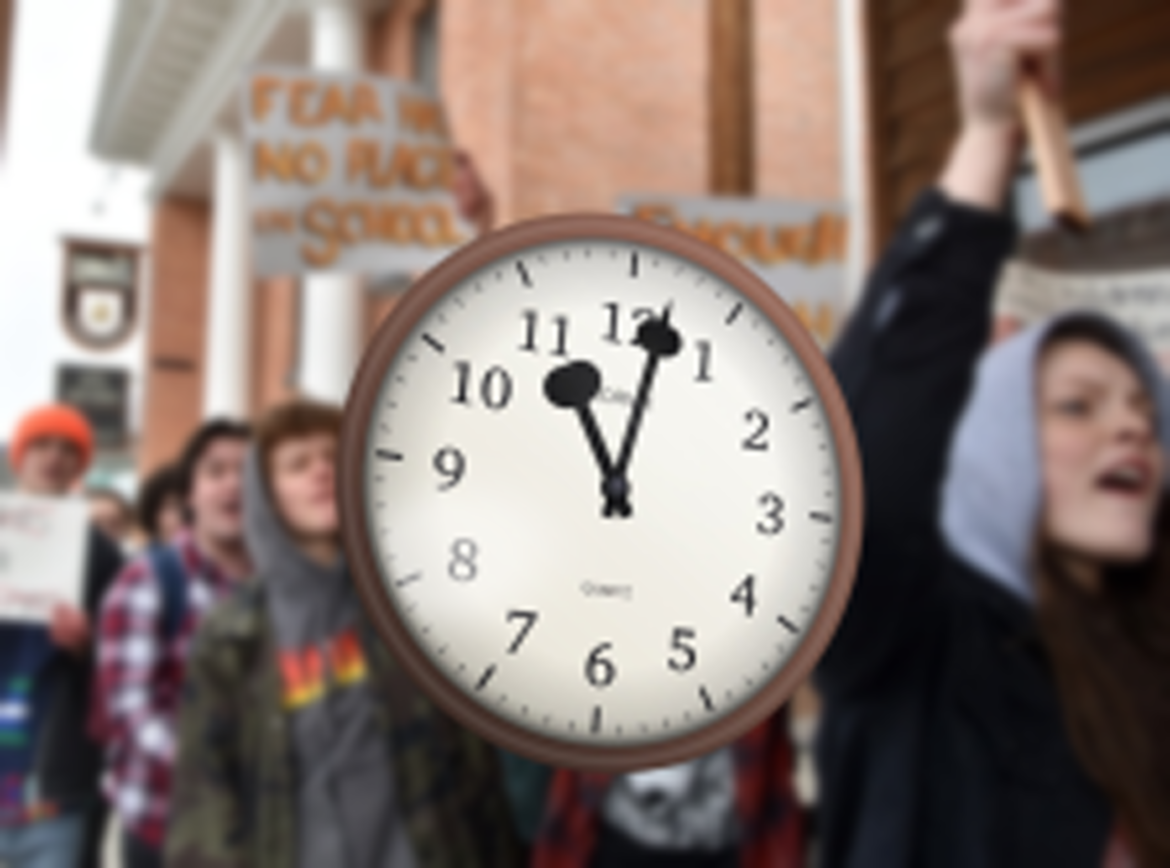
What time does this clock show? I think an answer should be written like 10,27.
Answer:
11,02
